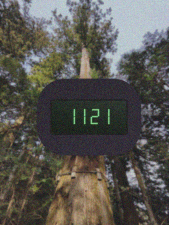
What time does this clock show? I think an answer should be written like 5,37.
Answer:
11,21
